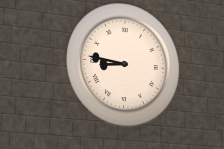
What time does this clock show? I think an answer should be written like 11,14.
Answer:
8,46
